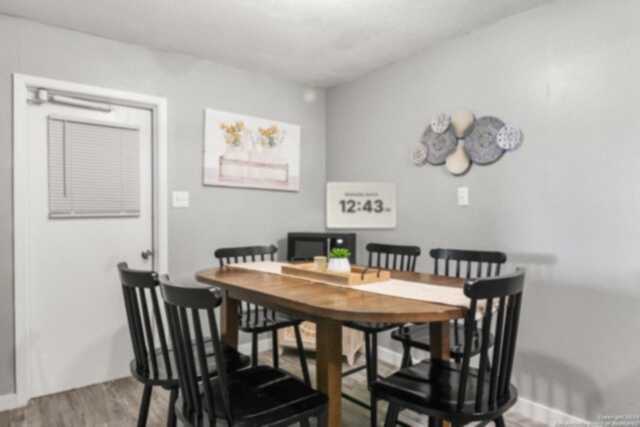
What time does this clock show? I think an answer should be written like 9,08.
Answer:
12,43
